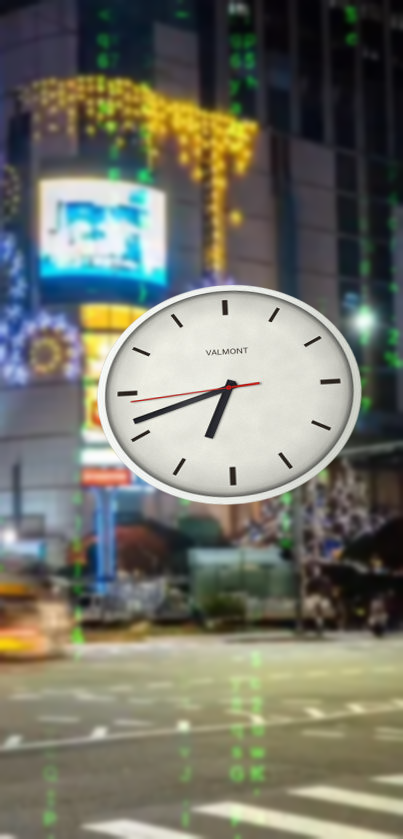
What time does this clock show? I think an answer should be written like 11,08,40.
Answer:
6,41,44
